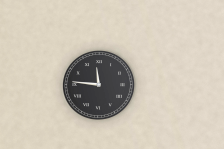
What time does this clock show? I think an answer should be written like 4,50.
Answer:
11,46
